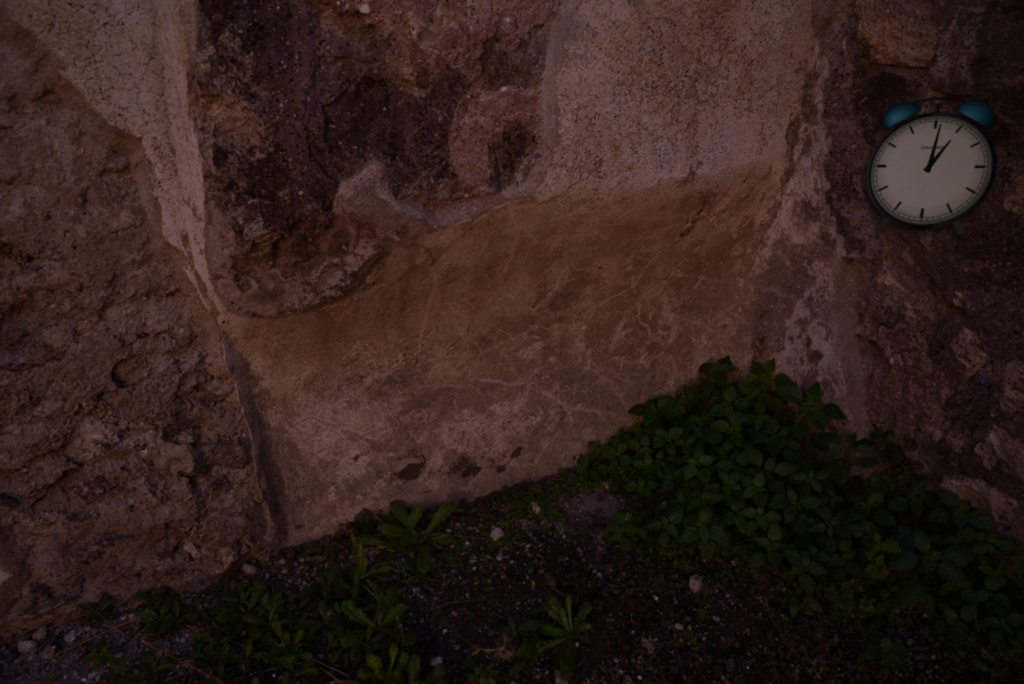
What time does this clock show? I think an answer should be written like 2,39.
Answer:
1,01
